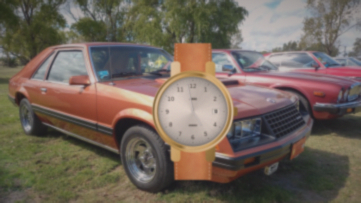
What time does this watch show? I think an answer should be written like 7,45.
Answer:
4,58
